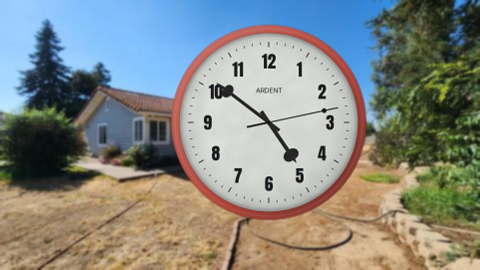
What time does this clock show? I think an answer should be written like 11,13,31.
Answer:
4,51,13
